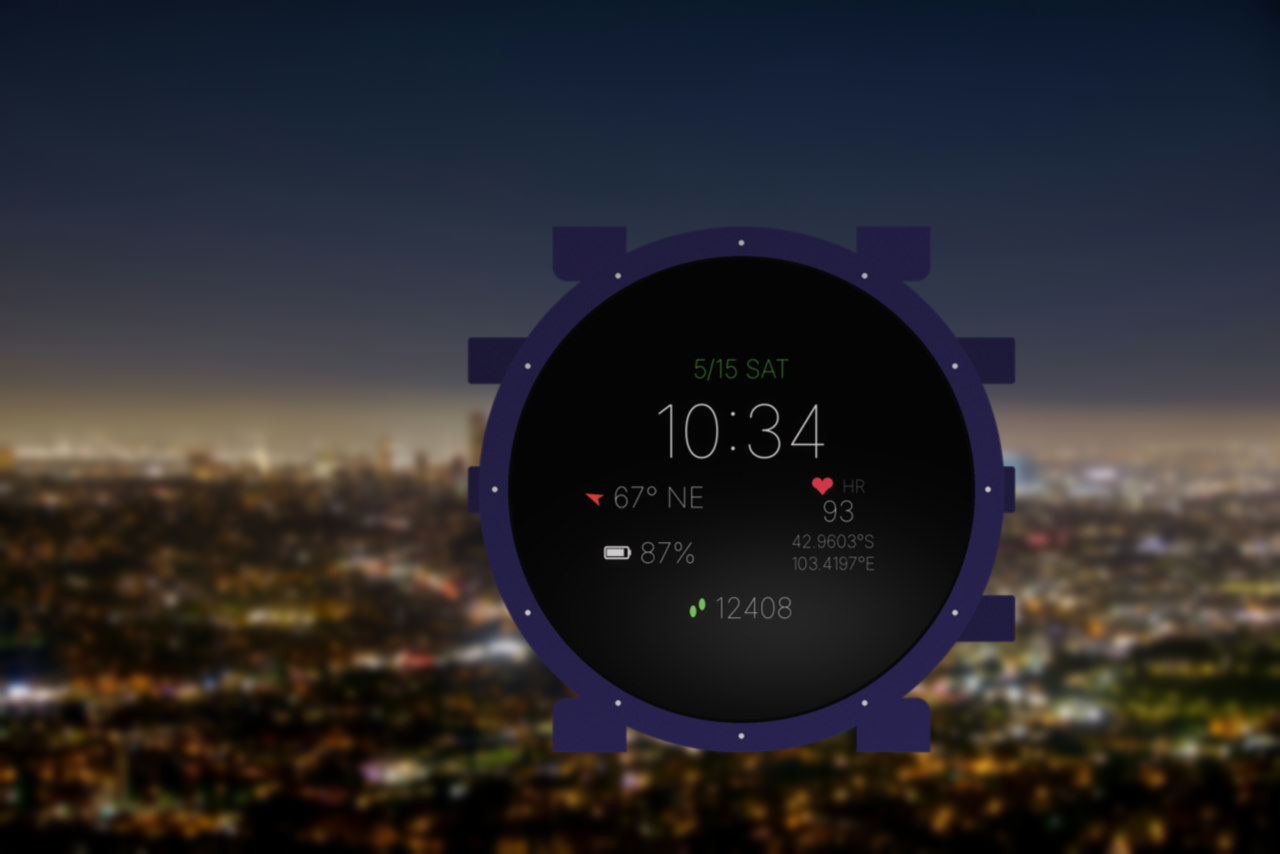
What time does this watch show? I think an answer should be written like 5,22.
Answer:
10,34
